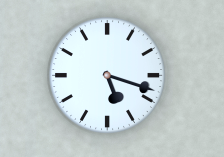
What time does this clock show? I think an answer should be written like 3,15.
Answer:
5,18
